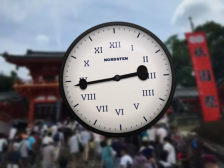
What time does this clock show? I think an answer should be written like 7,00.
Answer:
2,44
